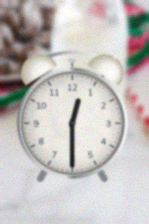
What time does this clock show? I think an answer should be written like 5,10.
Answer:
12,30
